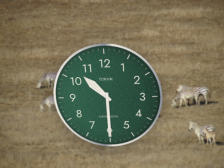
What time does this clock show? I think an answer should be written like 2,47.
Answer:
10,30
